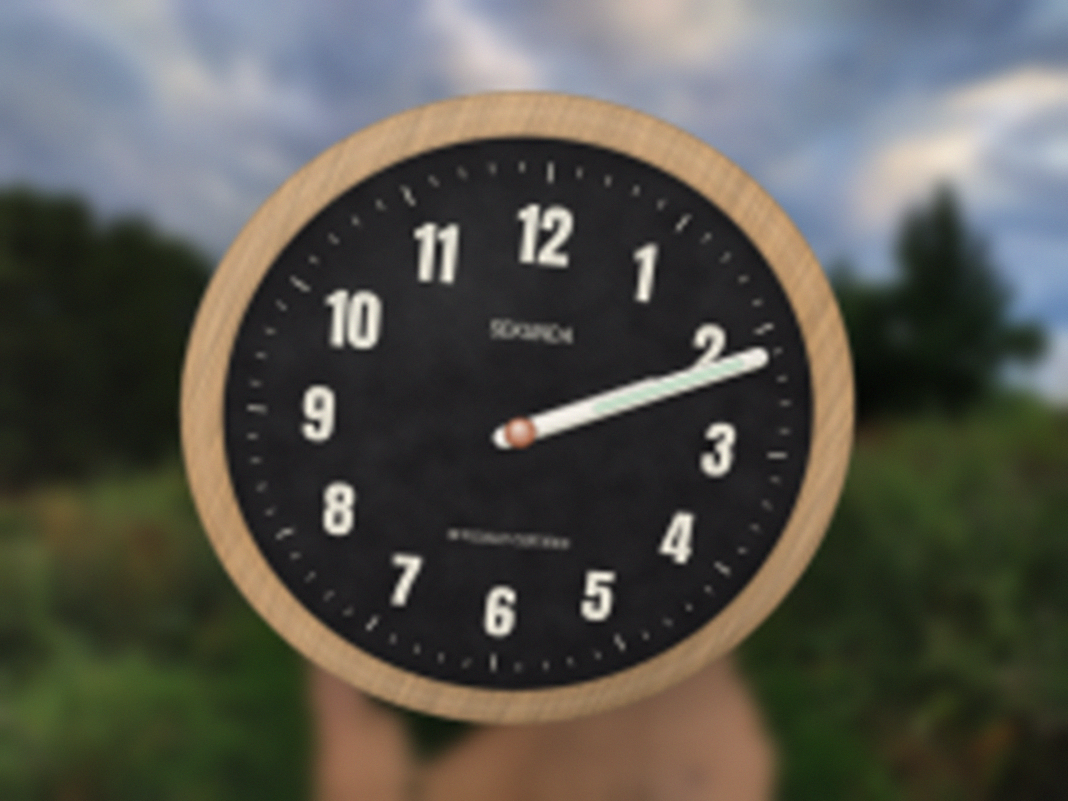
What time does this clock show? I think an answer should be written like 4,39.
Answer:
2,11
